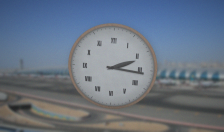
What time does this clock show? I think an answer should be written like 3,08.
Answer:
2,16
